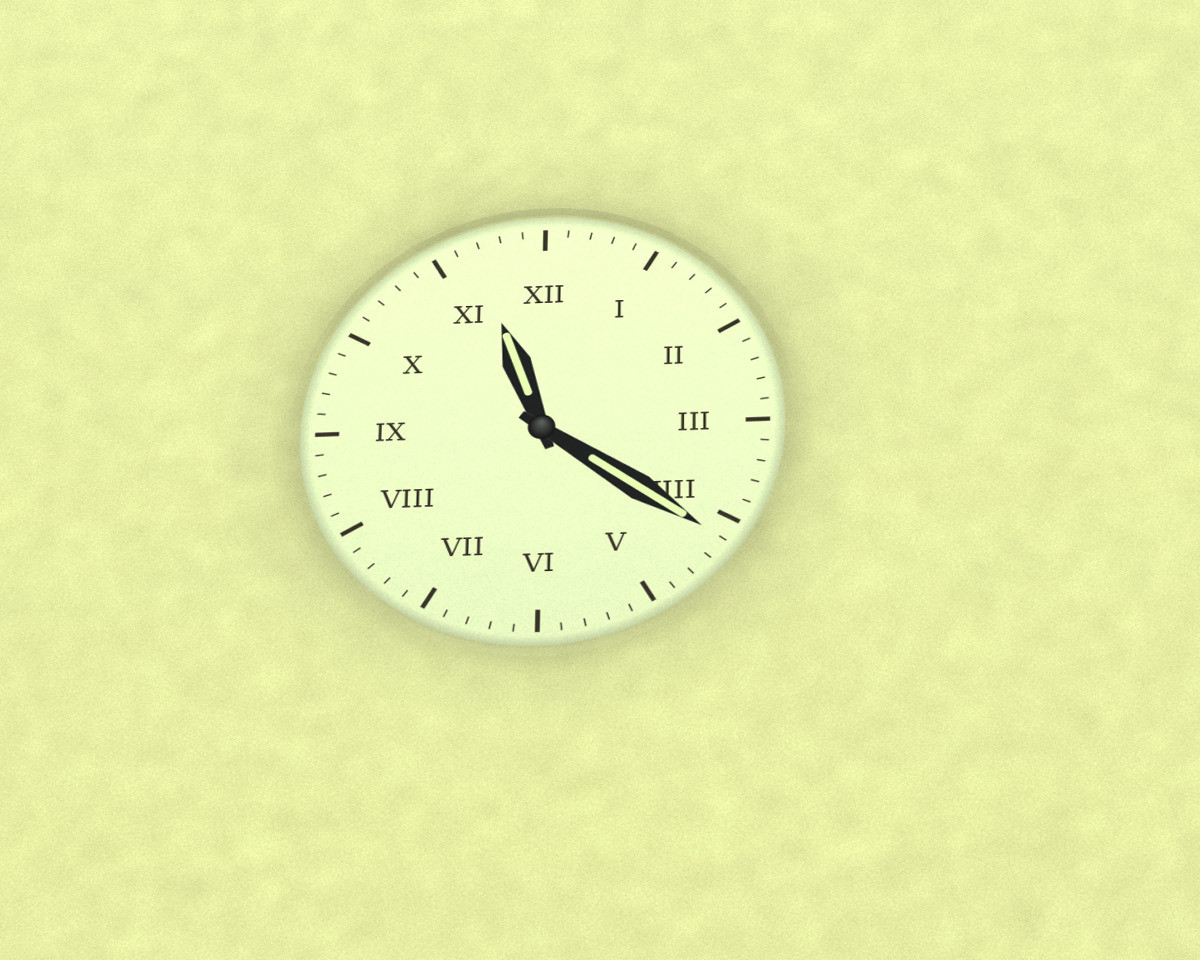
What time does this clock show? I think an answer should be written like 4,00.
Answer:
11,21
